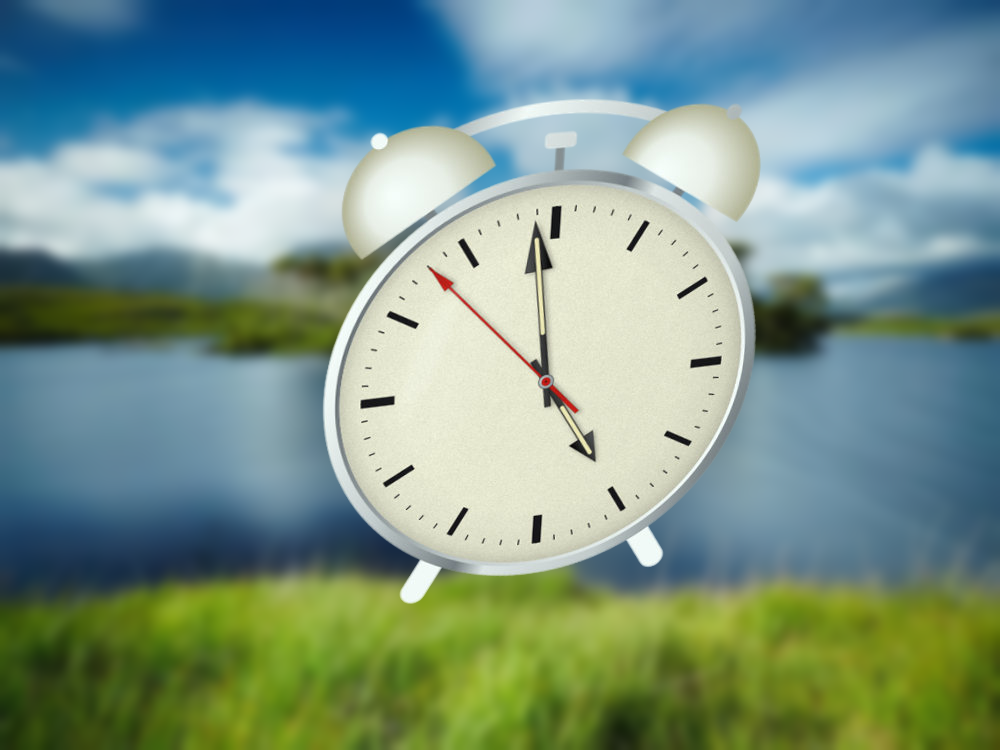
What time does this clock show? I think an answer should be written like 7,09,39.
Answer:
4,58,53
